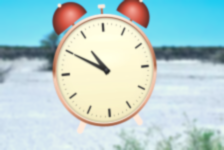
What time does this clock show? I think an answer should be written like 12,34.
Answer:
10,50
